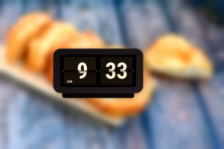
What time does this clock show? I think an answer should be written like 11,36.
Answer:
9,33
